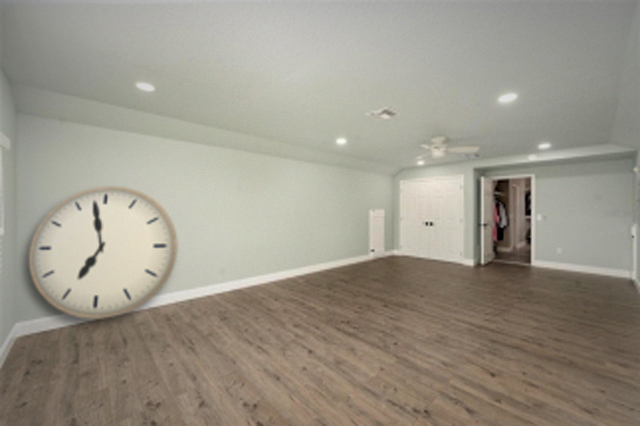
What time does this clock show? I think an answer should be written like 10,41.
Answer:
6,58
